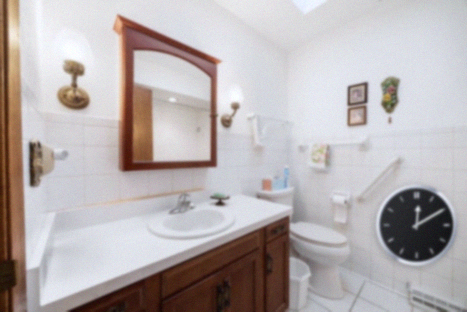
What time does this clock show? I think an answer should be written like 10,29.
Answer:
12,10
